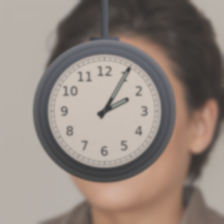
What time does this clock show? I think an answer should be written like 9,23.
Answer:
2,05
